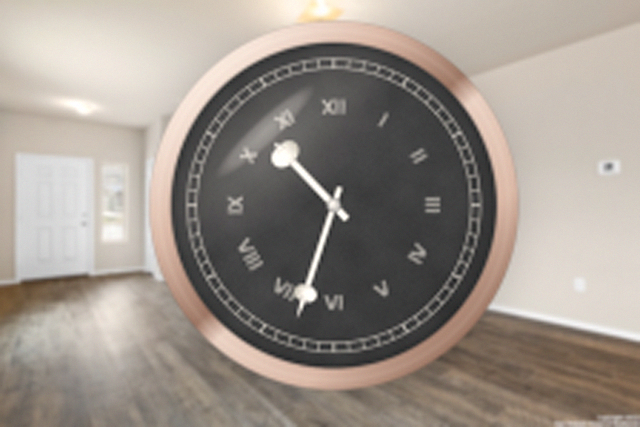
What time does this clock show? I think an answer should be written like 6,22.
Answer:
10,33
